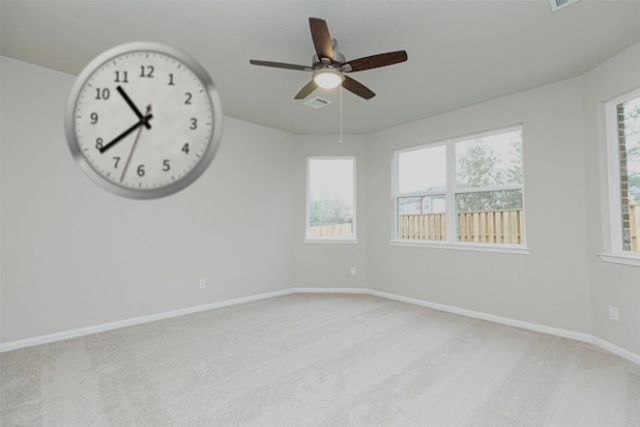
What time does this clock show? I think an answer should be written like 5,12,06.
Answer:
10,38,33
